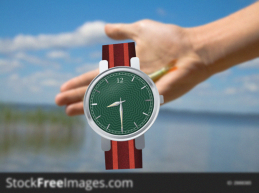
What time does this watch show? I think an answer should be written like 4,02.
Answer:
8,30
